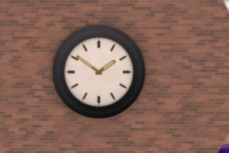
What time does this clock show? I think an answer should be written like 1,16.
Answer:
1,51
